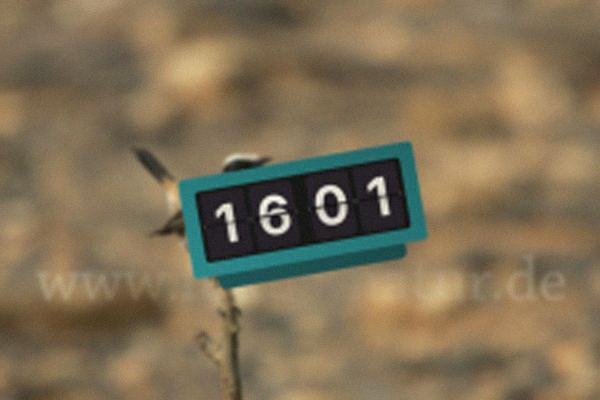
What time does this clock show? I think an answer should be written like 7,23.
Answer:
16,01
